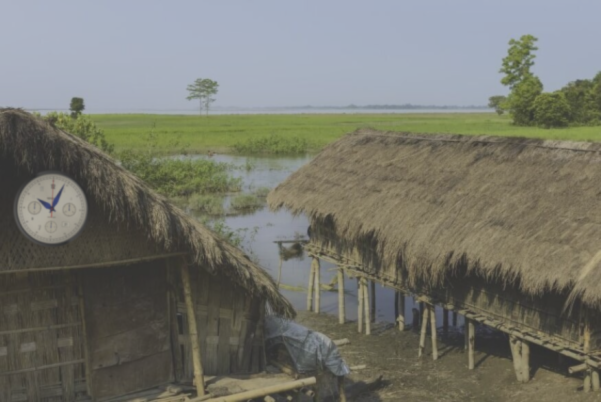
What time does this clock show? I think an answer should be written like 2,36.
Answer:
10,04
